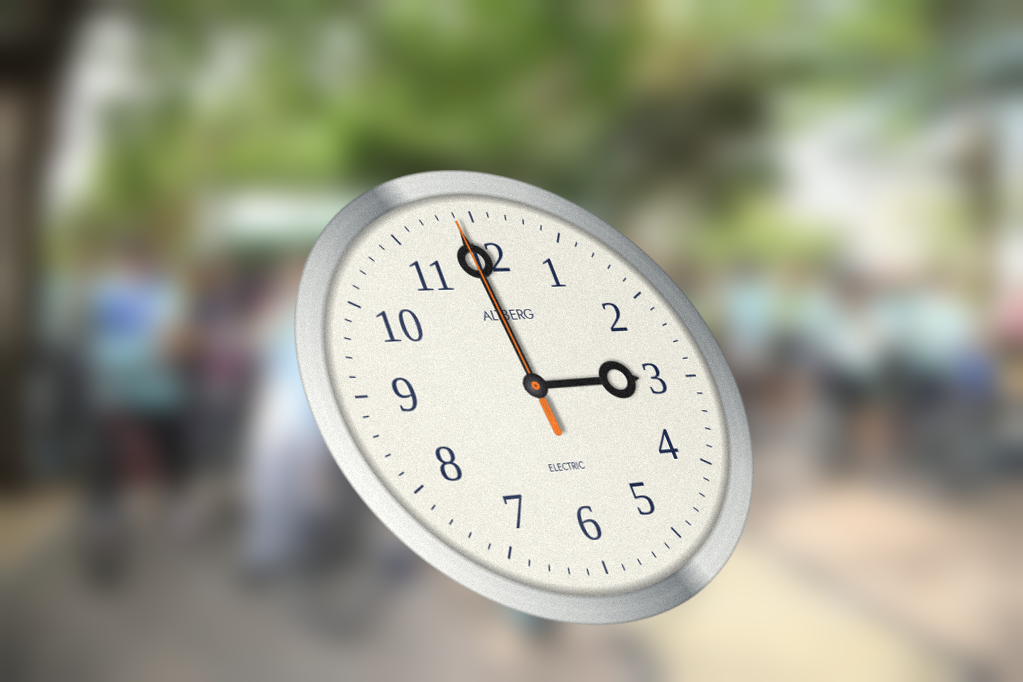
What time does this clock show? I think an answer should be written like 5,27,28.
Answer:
2,58,59
